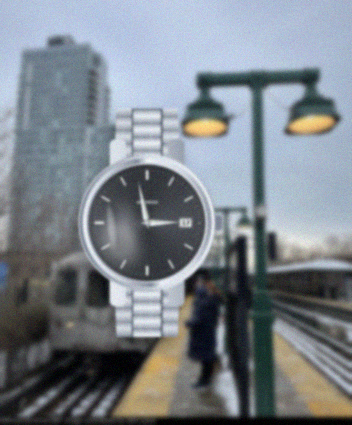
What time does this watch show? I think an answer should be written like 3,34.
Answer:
2,58
